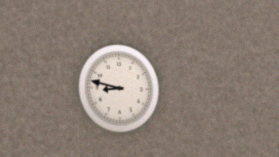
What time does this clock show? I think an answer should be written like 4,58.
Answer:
8,47
